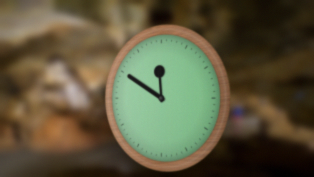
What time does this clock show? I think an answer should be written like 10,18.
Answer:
11,50
